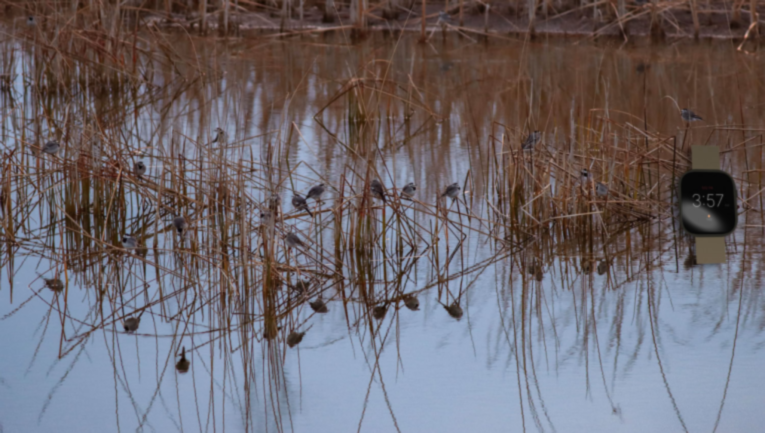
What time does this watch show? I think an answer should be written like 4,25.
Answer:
3,57
